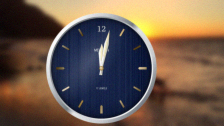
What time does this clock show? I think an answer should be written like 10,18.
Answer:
12,02
